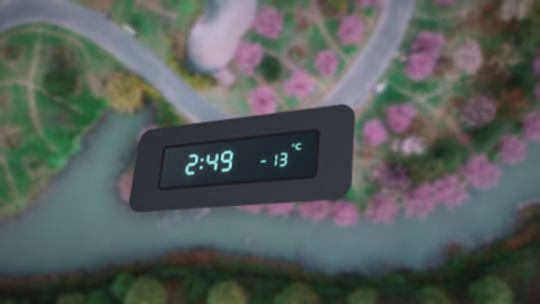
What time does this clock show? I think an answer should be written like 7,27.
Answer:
2,49
